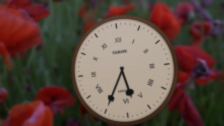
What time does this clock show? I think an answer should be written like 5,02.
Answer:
5,35
